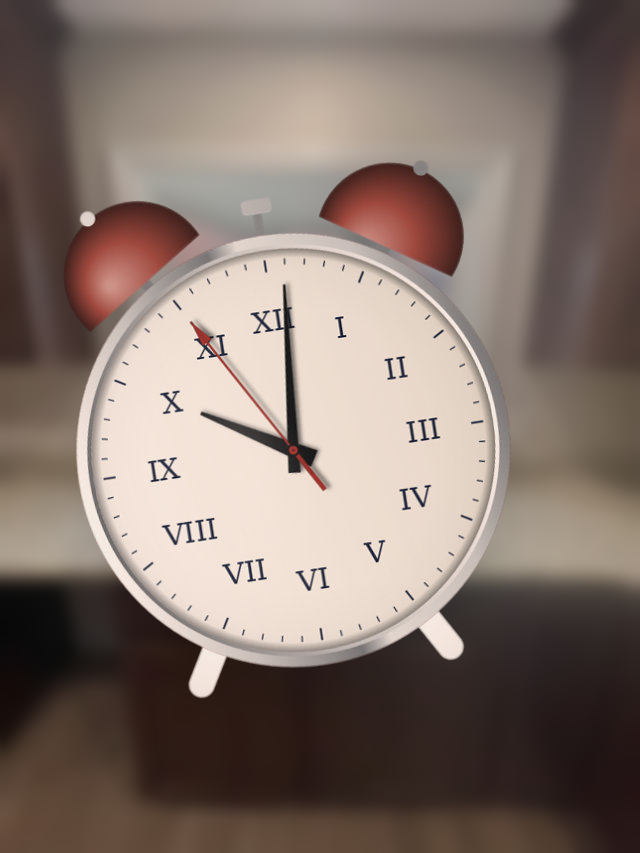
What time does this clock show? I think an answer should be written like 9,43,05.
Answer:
10,00,55
